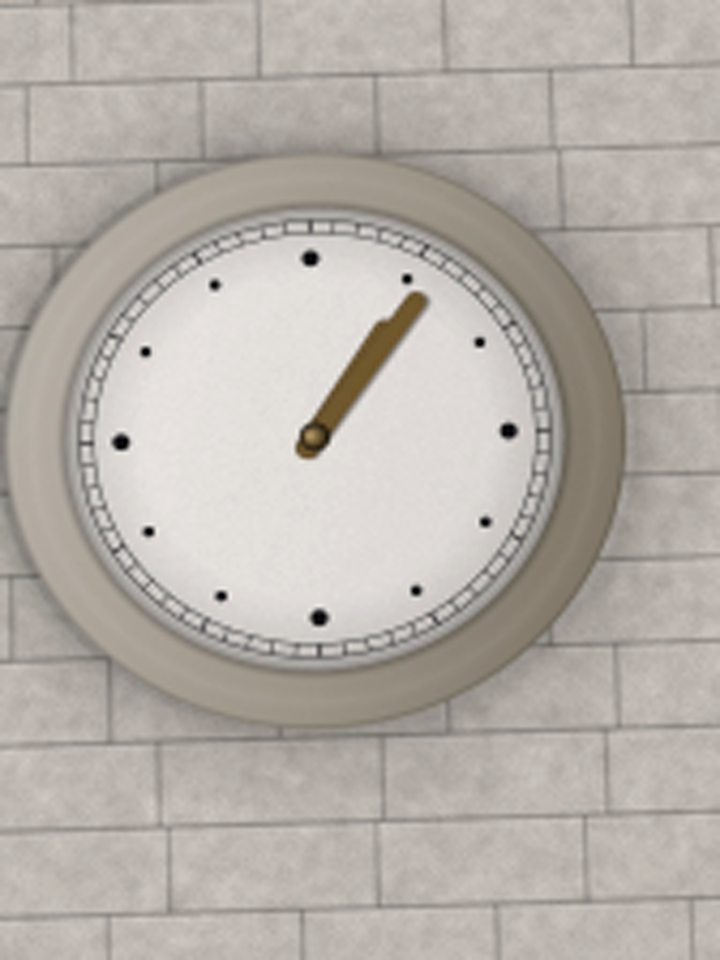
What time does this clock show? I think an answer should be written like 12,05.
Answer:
1,06
